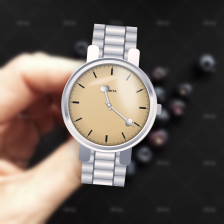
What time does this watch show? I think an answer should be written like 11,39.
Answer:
11,21
